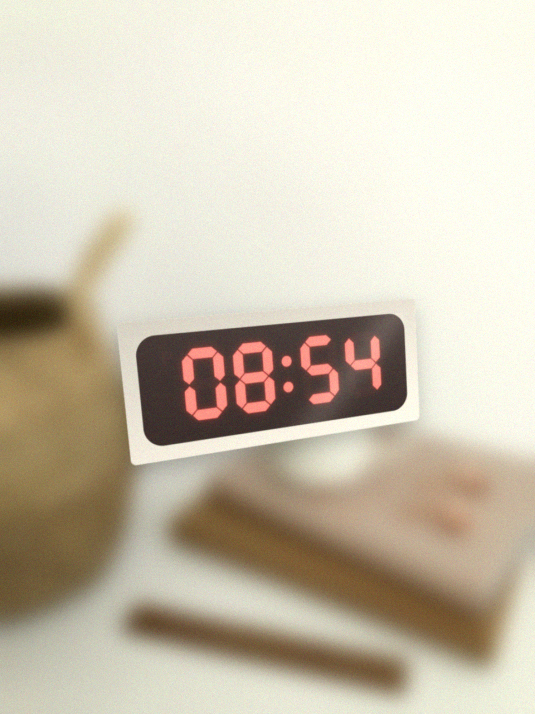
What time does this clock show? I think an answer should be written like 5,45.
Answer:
8,54
